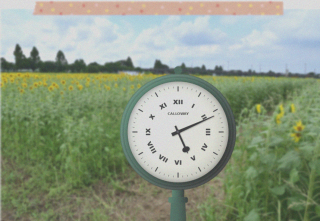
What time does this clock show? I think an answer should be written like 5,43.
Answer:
5,11
